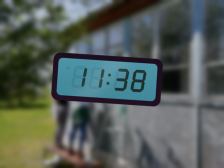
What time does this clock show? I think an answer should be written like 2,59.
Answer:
11,38
